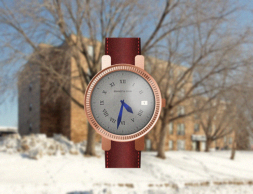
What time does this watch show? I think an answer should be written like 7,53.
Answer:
4,32
